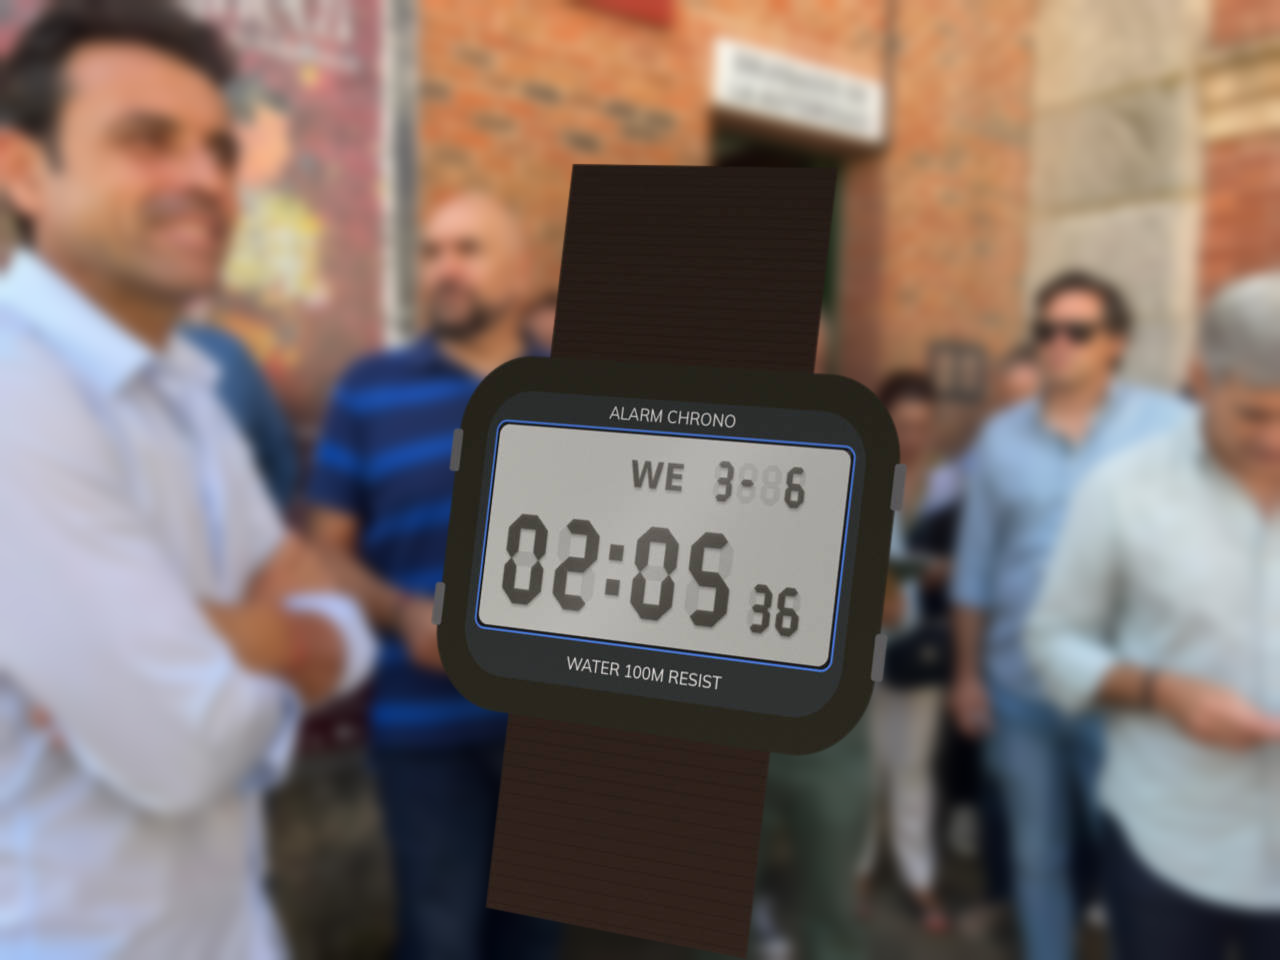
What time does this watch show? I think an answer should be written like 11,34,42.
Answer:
2,05,36
